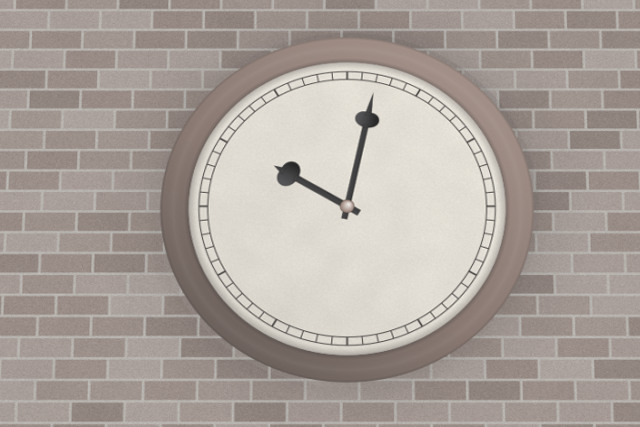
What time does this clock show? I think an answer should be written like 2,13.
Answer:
10,02
